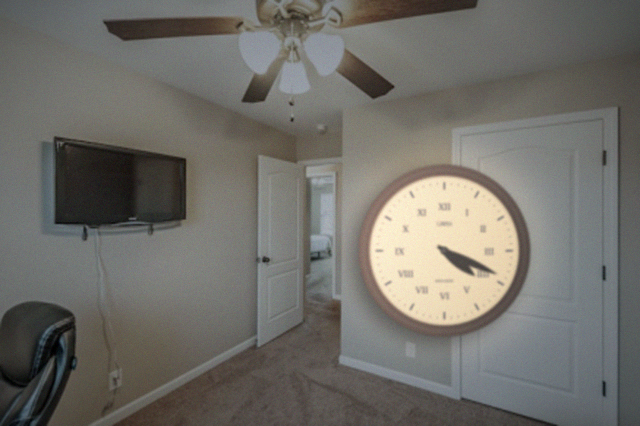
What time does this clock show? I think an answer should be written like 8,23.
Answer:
4,19
